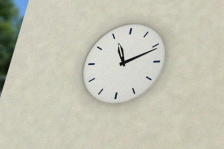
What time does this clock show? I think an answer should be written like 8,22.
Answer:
11,11
